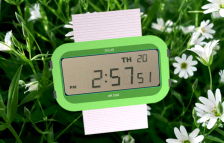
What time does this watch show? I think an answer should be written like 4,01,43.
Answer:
2,57,51
